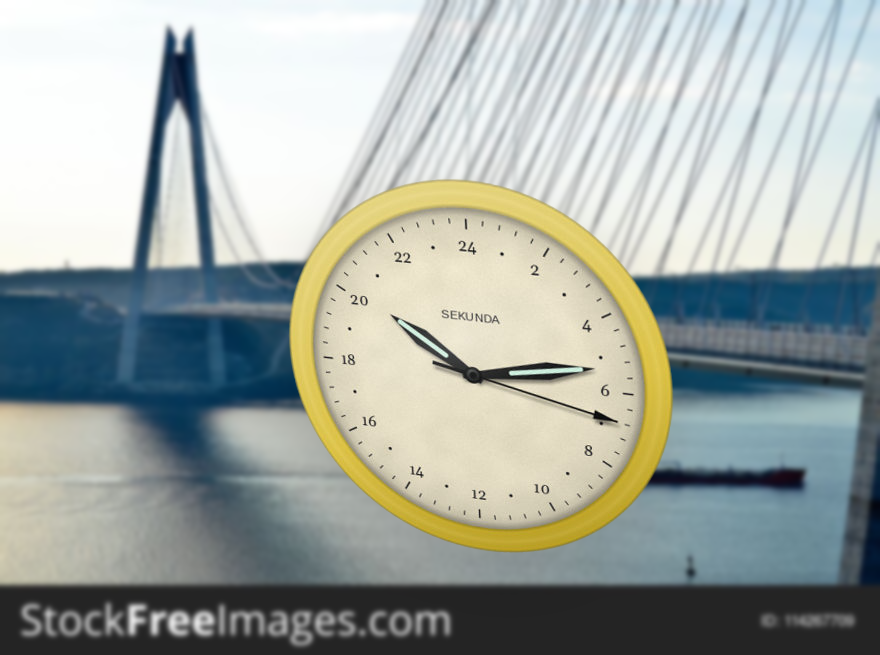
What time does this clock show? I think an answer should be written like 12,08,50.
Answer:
20,13,17
